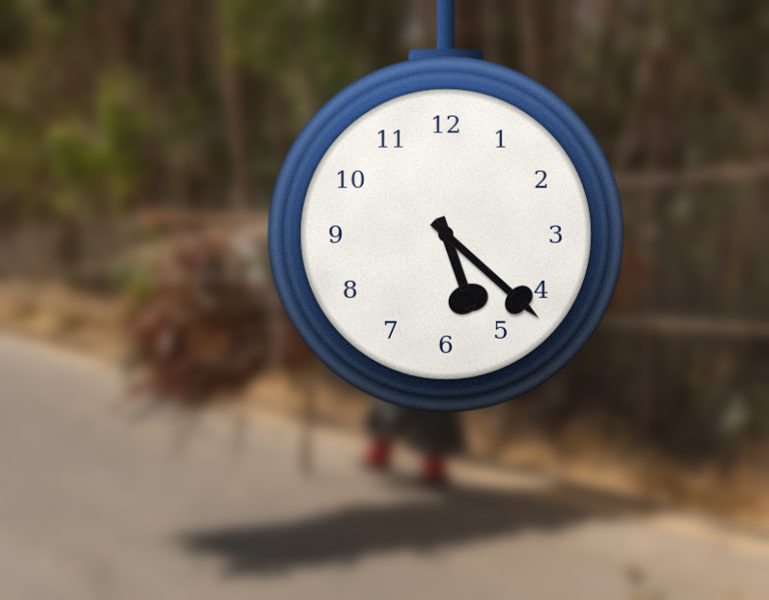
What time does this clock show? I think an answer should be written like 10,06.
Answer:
5,22
